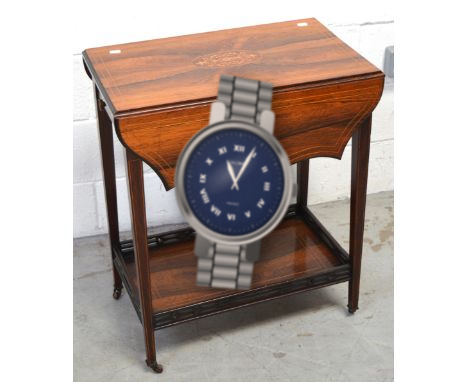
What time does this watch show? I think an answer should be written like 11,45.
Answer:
11,04
